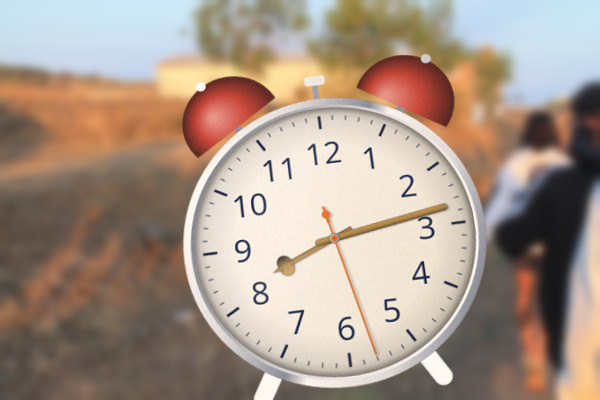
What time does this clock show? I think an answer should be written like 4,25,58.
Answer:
8,13,28
